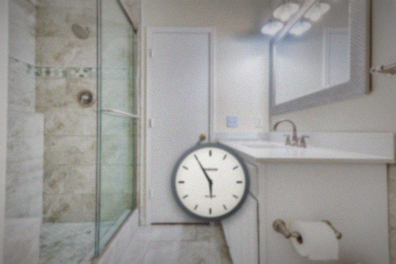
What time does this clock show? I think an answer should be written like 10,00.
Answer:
5,55
